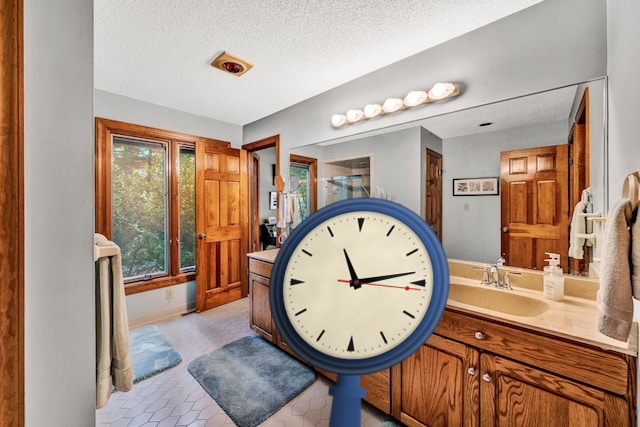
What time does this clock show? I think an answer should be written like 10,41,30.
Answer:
11,13,16
